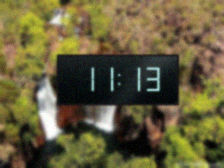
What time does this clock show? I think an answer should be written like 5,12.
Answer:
11,13
